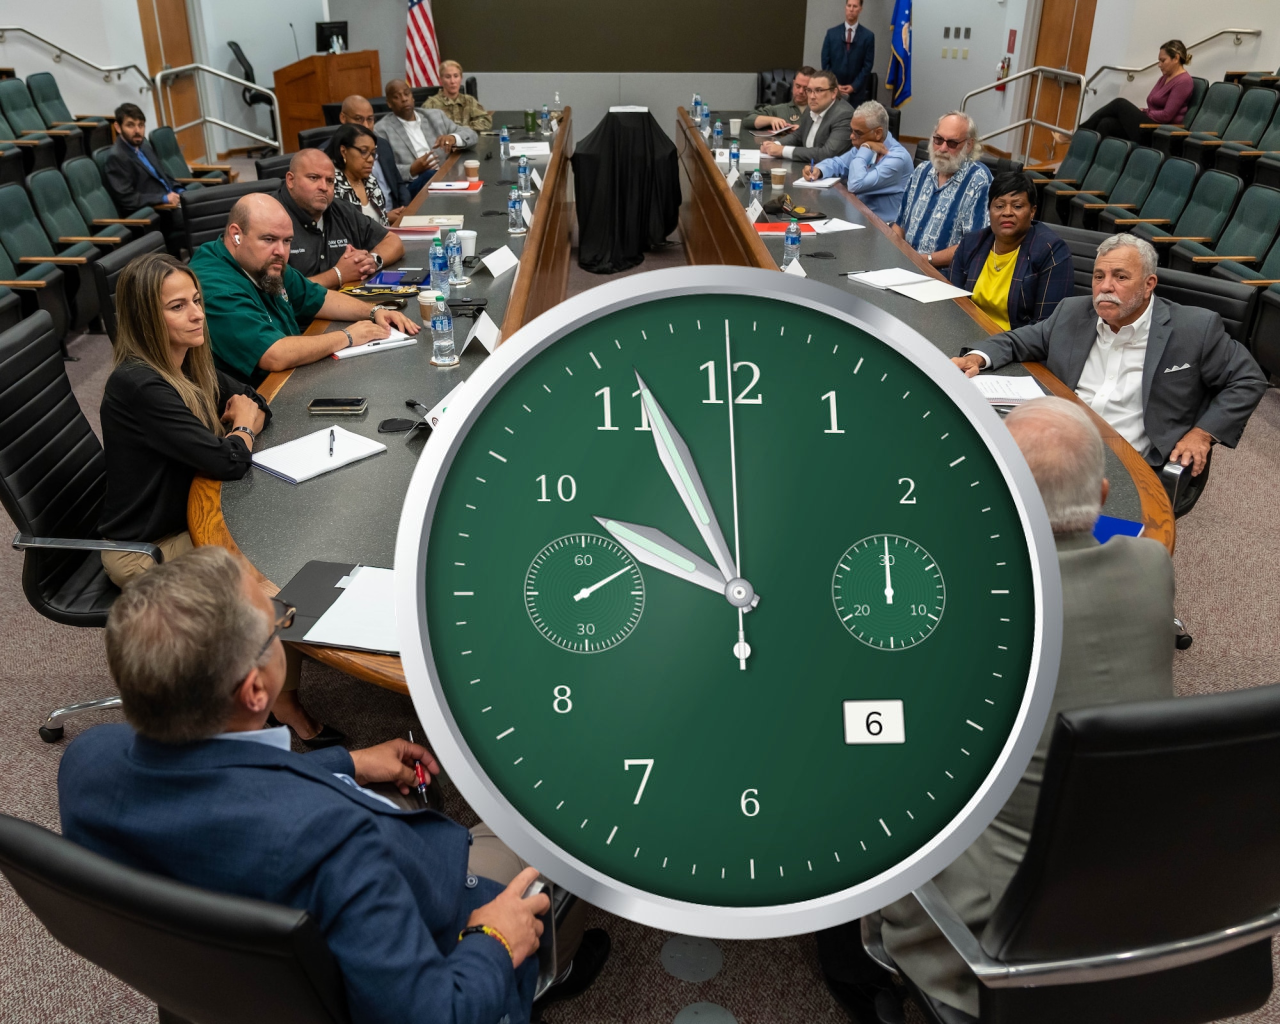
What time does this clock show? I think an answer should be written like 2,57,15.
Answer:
9,56,10
